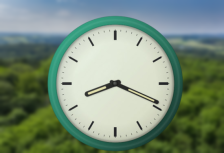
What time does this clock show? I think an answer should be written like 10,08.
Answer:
8,19
